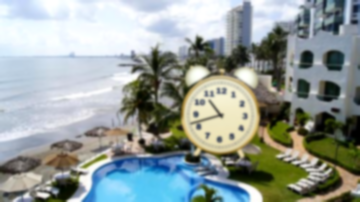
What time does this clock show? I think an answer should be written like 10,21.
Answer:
10,42
